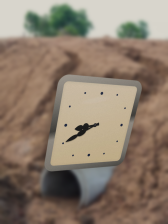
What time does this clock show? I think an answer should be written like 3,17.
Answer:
8,40
